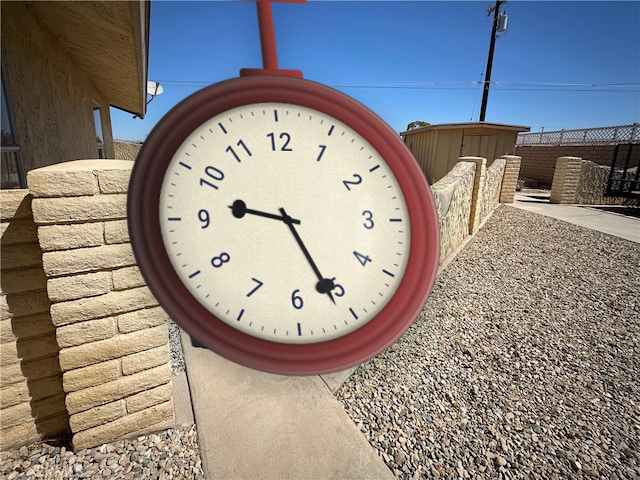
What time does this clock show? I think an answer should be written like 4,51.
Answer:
9,26
